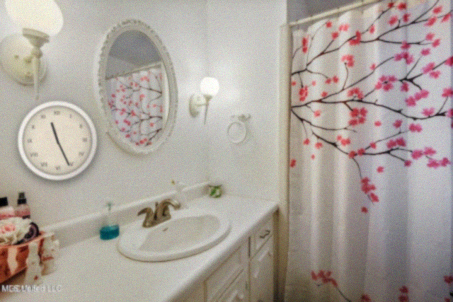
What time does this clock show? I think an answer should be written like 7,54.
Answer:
11,26
